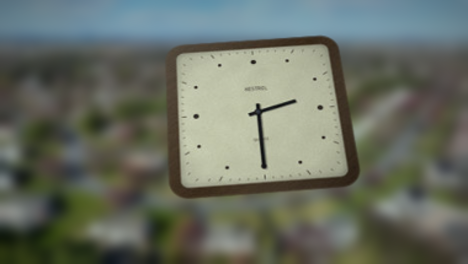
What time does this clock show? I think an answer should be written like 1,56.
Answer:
2,30
